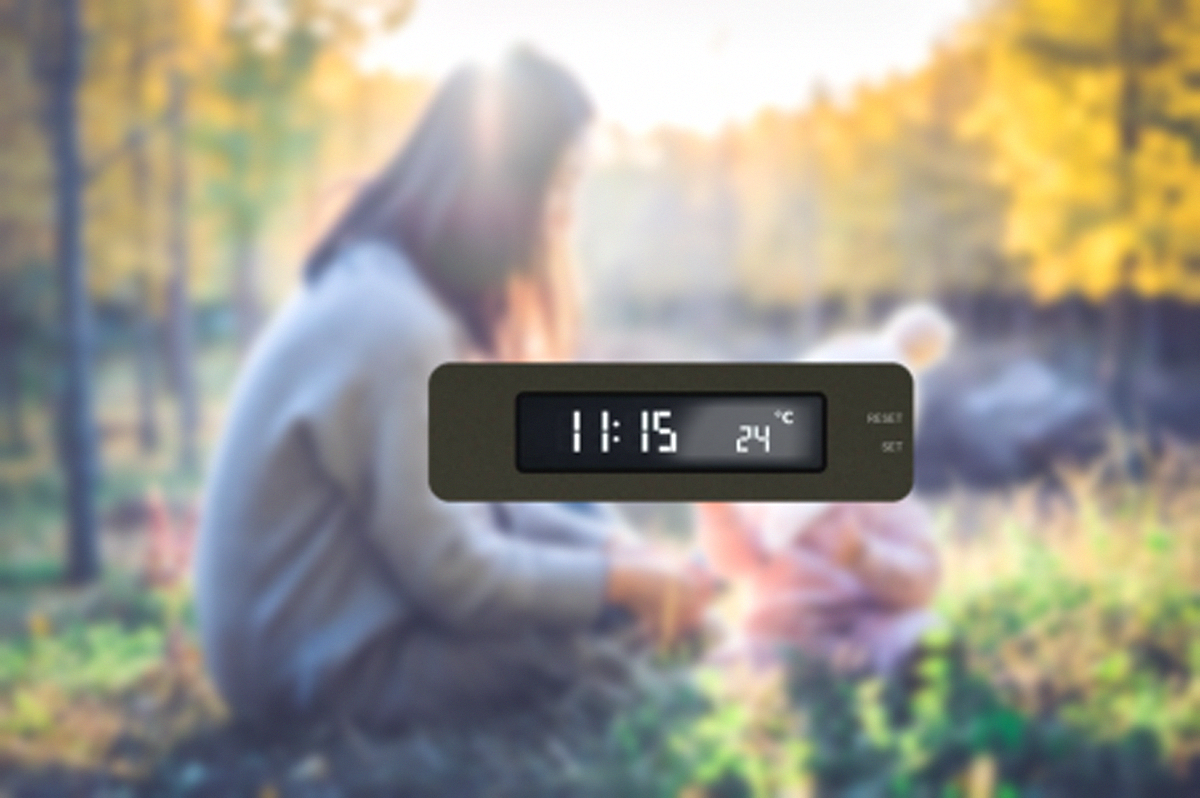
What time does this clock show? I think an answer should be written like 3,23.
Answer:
11,15
